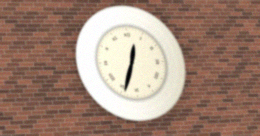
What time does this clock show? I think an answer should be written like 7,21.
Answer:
12,34
